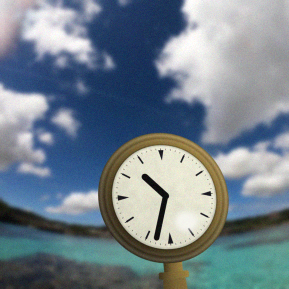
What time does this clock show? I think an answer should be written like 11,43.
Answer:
10,33
